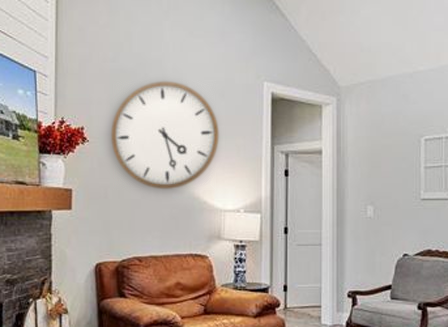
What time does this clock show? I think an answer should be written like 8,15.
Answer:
4,28
